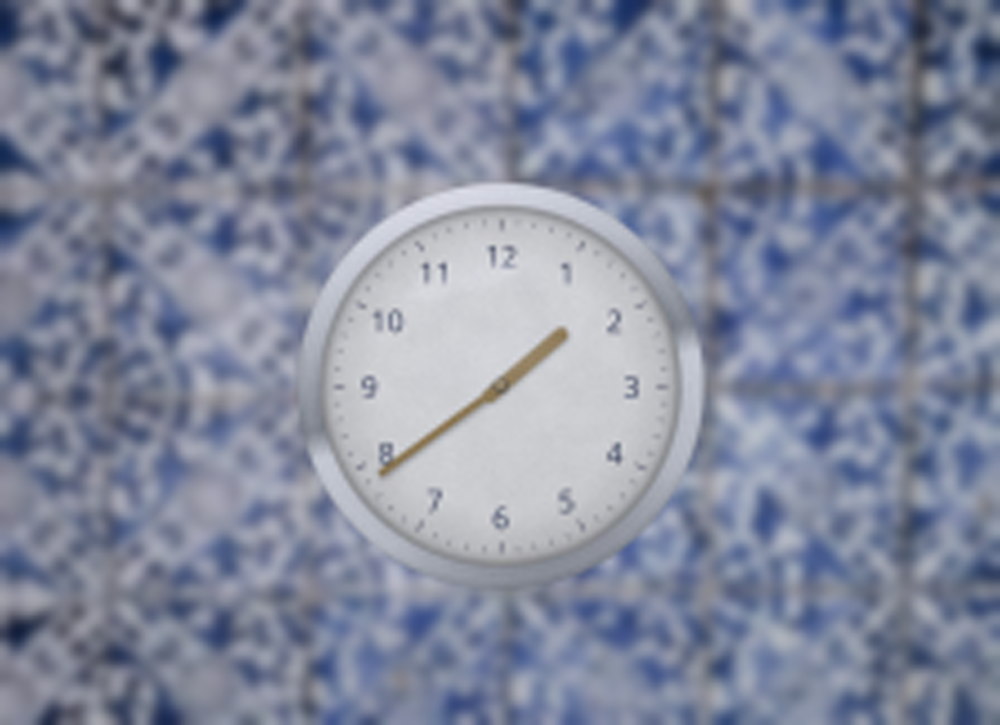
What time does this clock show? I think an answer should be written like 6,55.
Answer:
1,39
